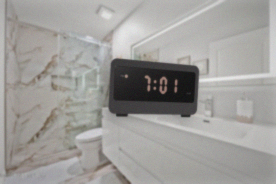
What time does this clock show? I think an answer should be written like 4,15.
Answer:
7,01
